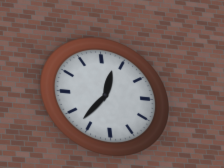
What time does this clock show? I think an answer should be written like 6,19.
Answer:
12,37
